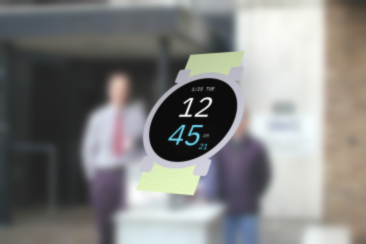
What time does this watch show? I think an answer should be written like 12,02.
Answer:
12,45
